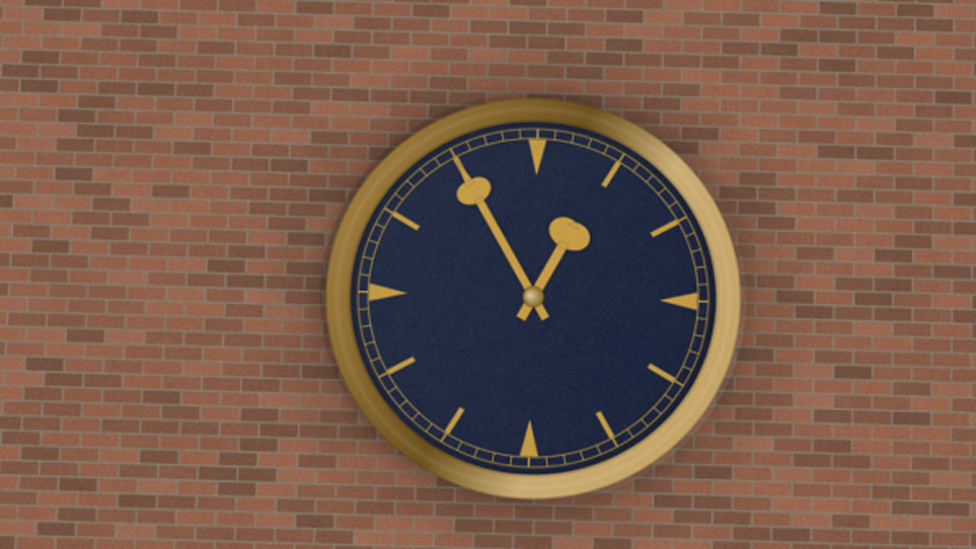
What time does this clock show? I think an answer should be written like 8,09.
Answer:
12,55
